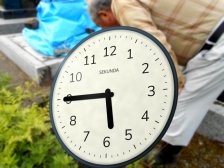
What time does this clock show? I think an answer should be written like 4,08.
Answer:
5,45
